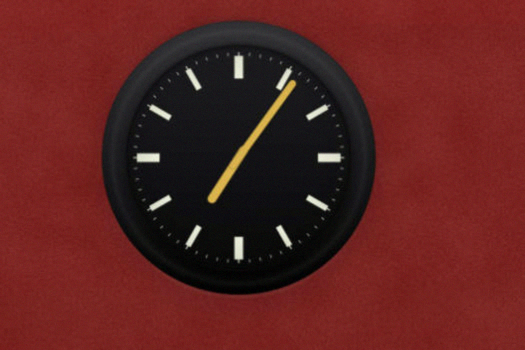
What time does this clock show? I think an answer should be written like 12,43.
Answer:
7,06
